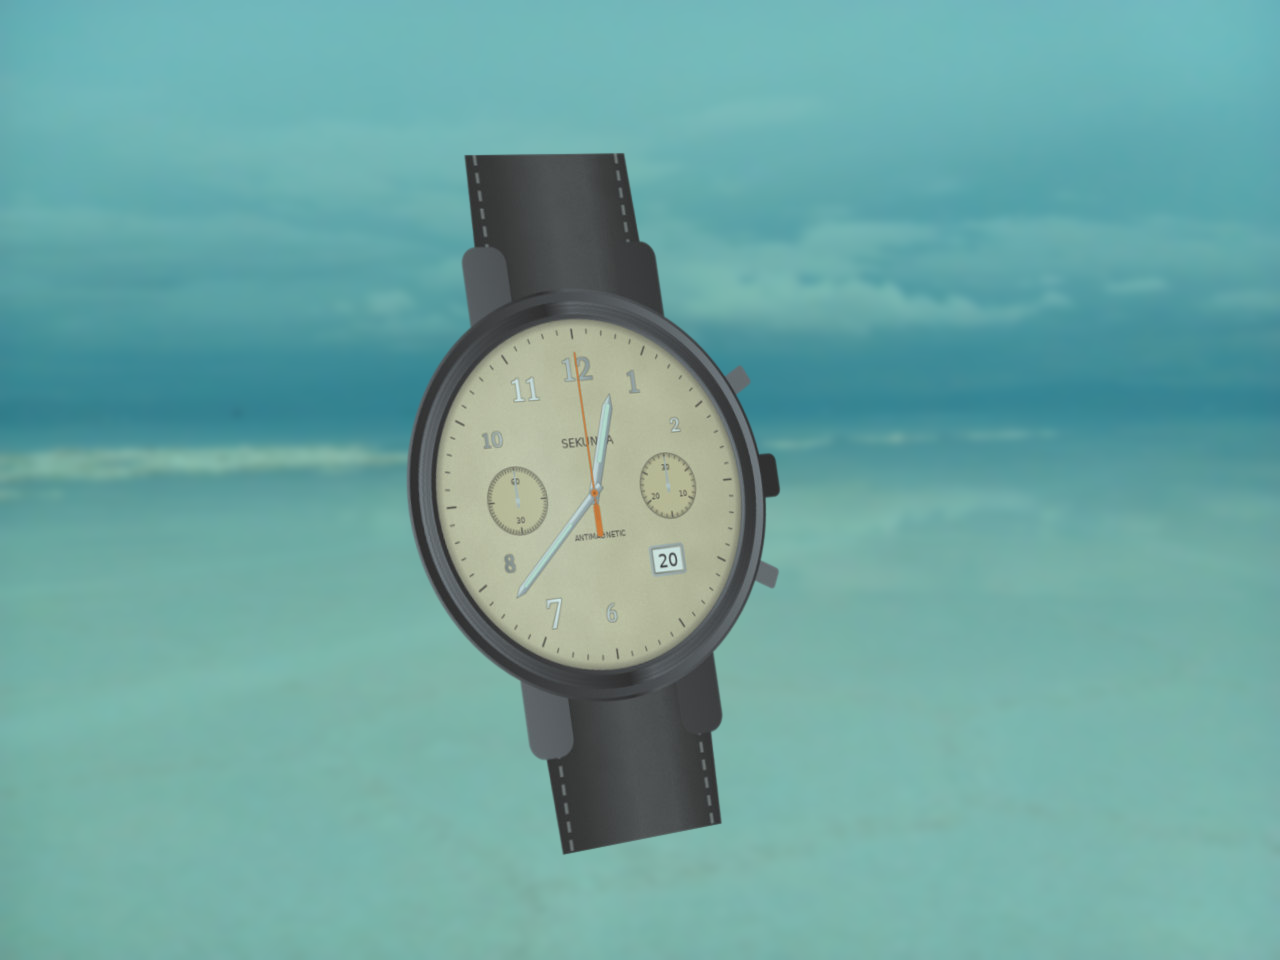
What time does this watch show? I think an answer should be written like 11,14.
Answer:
12,38
